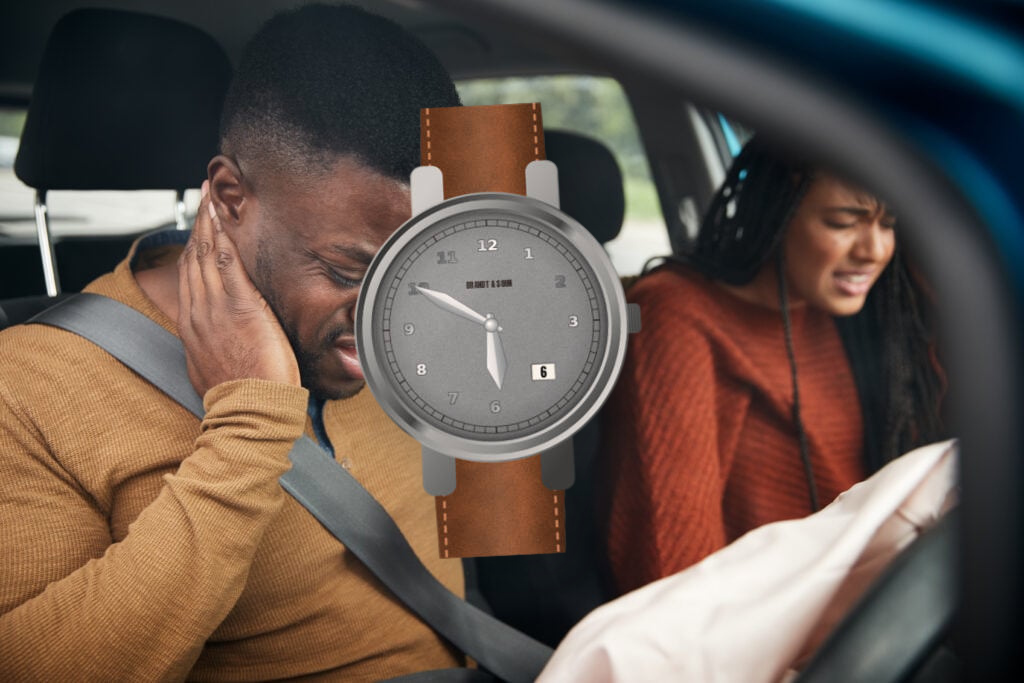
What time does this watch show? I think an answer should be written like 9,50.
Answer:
5,50
